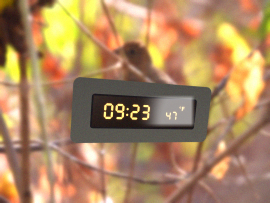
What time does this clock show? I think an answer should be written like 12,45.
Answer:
9,23
